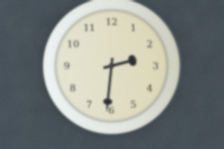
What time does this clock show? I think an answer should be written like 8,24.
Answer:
2,31
